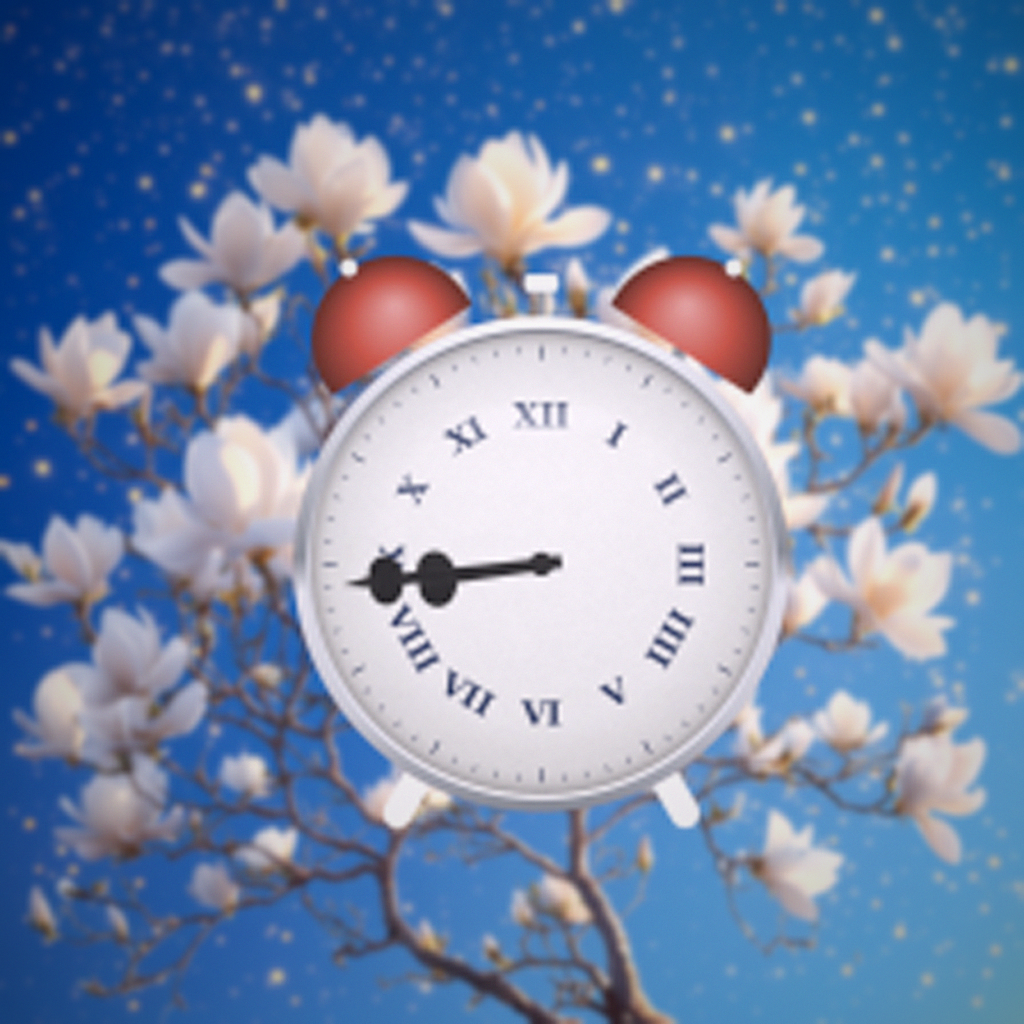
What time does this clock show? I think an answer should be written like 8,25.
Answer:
8,44
